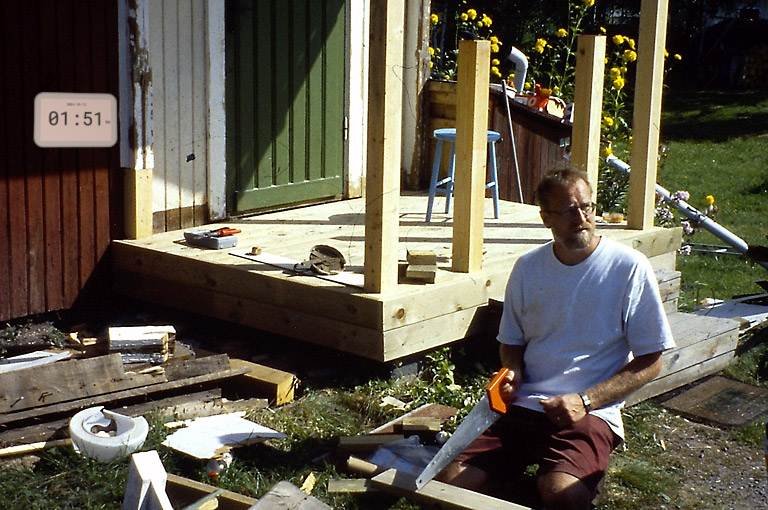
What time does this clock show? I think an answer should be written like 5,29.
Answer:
1,51
